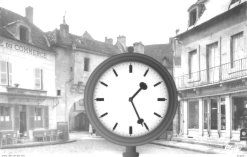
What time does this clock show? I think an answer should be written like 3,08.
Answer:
1,26
